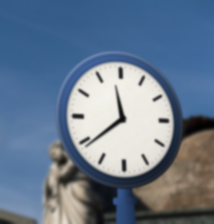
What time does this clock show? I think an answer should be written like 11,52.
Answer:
11,39
